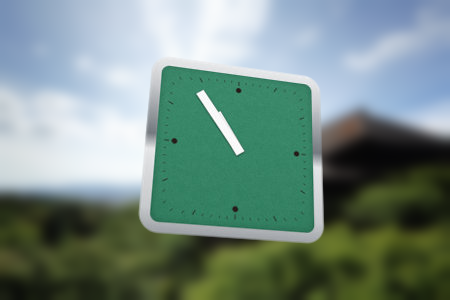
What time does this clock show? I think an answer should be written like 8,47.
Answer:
10,54
